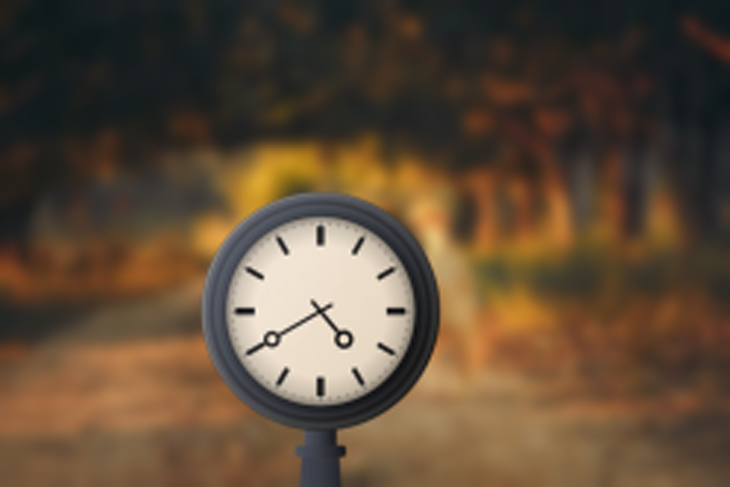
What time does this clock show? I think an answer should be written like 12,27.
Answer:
4,40
